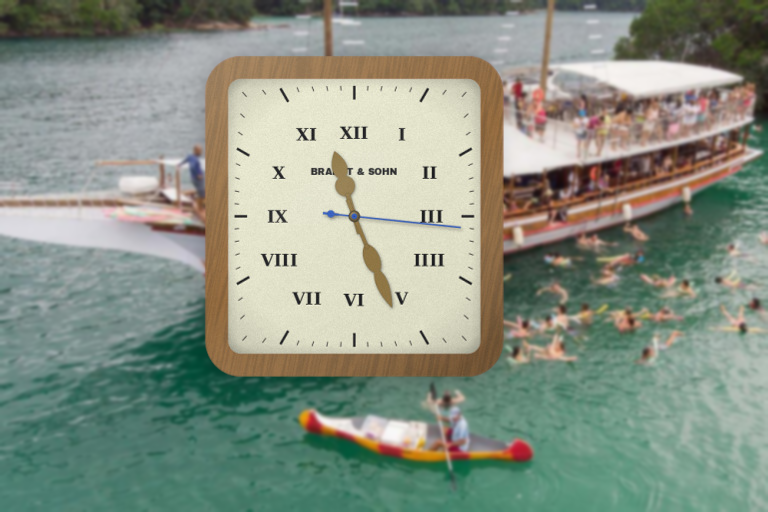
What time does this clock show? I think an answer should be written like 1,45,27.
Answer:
11,26,16
